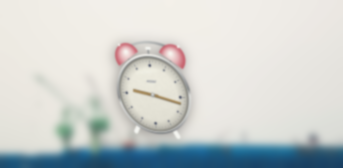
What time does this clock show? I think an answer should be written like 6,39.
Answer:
9,17
